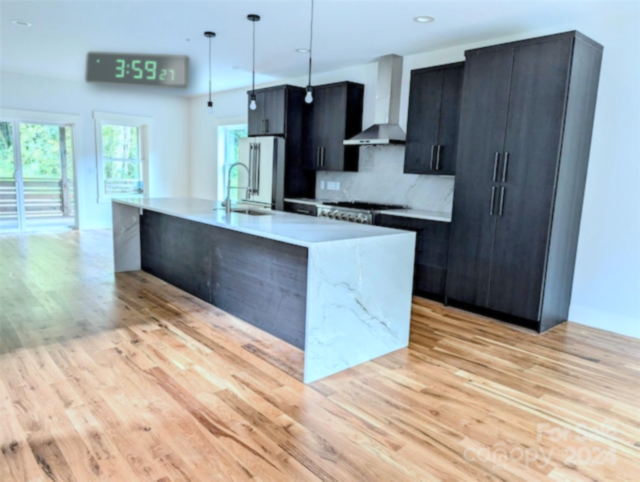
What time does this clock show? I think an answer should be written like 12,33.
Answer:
3,59
